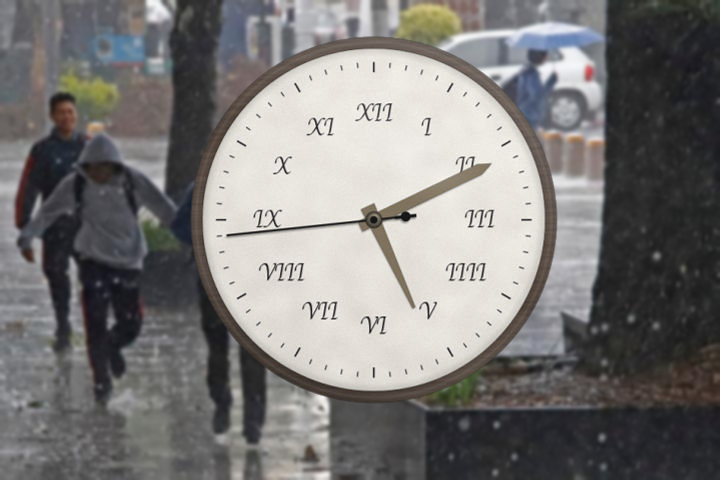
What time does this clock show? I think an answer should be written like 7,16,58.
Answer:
5,10,44
